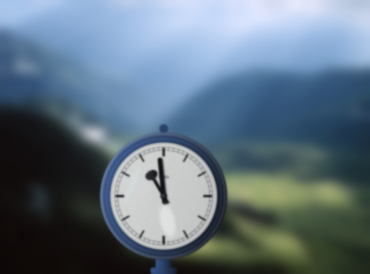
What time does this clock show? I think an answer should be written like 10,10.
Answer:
10,59
